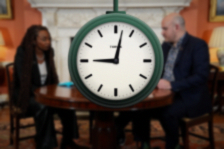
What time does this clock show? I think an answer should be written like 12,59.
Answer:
9,02
